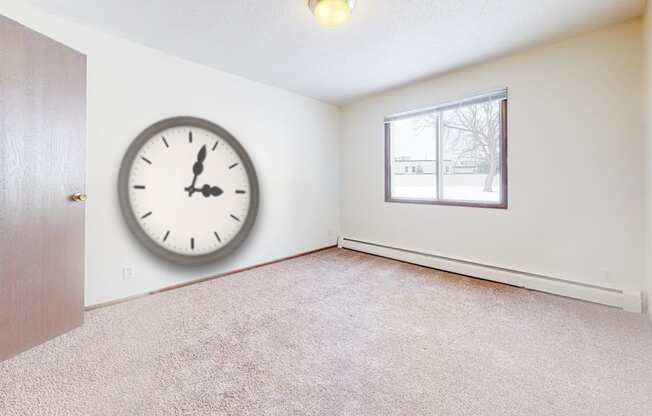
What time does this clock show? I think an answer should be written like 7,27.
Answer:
3,03
